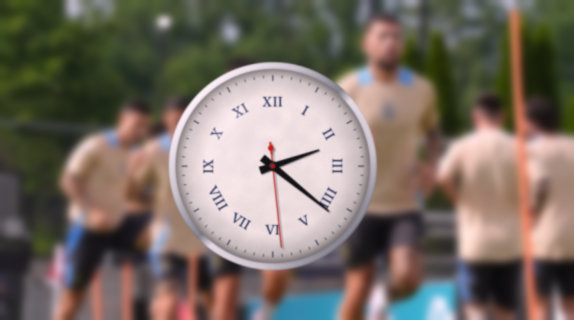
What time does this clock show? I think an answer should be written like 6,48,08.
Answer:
2,21,29
